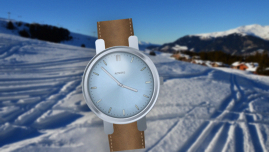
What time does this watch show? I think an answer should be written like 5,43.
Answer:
3,53
